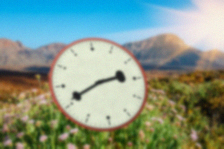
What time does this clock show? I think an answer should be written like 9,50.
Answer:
2,41
